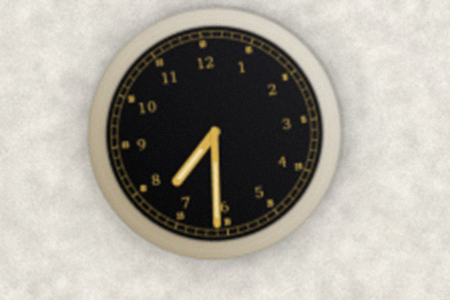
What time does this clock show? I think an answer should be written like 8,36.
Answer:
7,31
